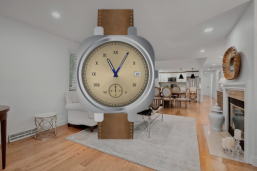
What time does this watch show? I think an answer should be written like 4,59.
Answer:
11,05
